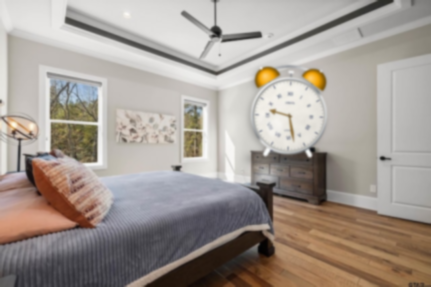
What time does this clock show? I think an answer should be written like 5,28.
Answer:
9,28
